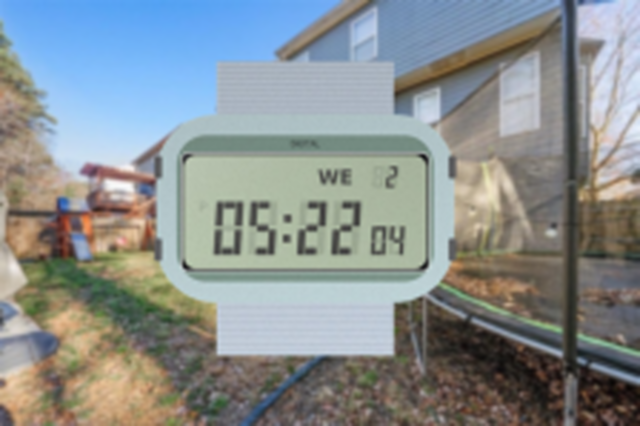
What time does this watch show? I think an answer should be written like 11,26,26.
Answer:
5,22,04
